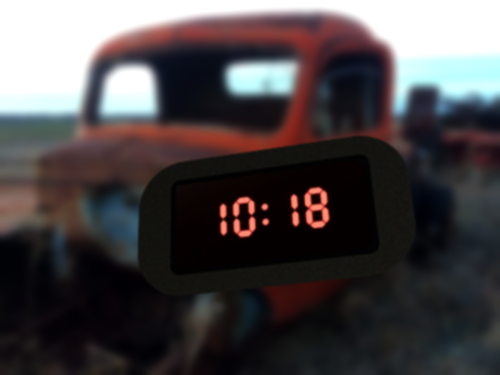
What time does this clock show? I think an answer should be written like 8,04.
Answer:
10,18
